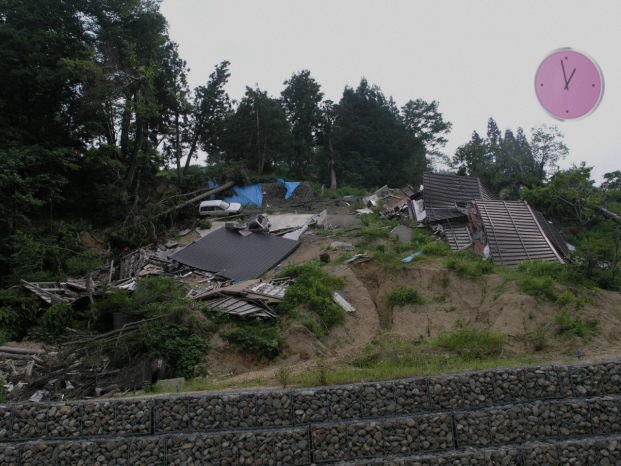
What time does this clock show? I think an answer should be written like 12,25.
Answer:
12,58
